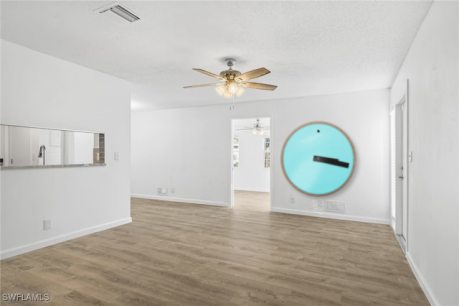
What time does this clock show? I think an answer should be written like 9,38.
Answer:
3,17
